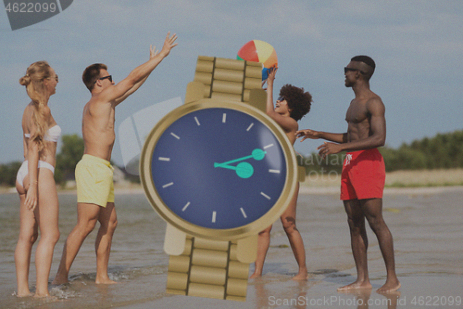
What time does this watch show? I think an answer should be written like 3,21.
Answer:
3,11
